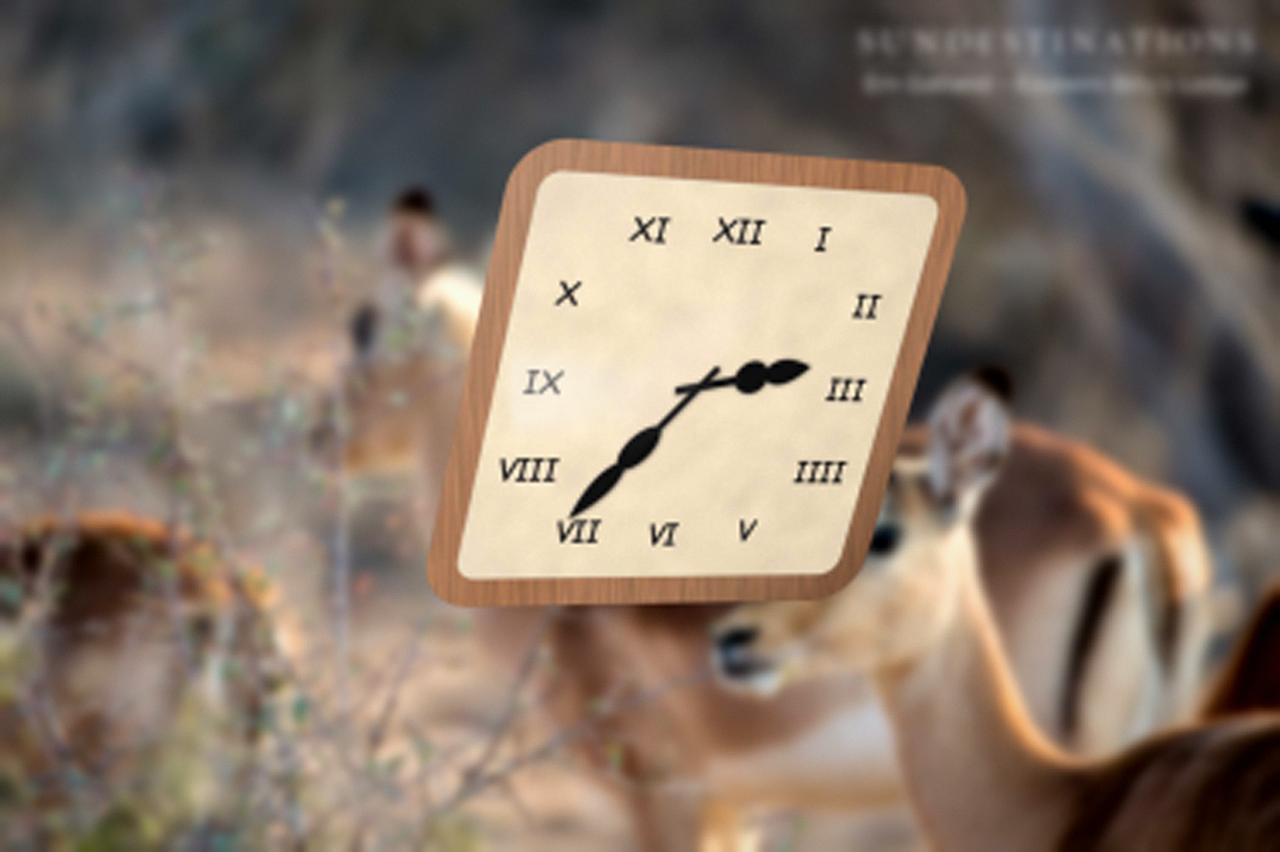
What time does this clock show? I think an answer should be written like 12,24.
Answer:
2,36
